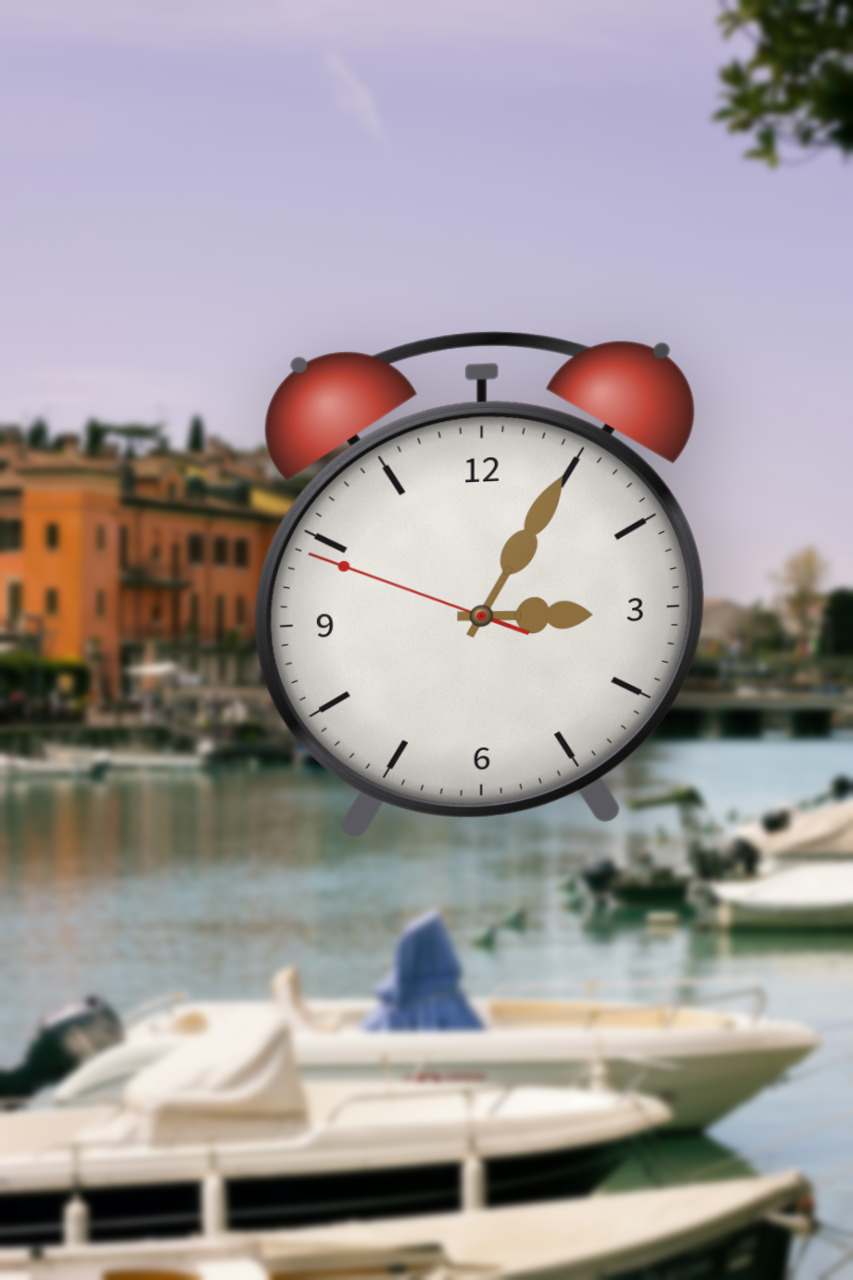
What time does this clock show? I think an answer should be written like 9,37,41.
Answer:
3,04,49
